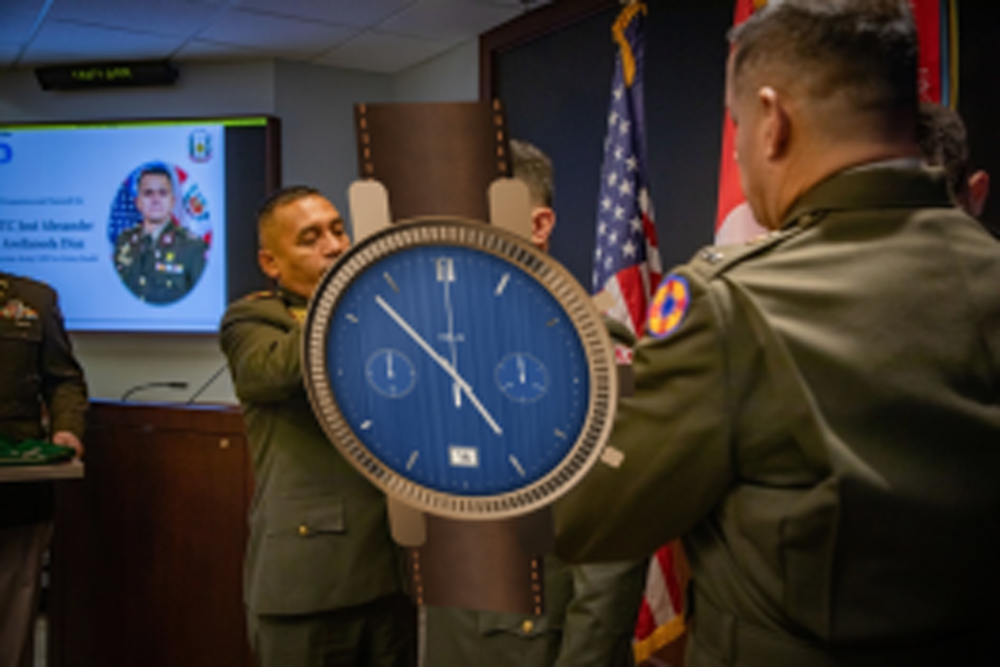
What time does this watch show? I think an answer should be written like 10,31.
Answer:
4,53
